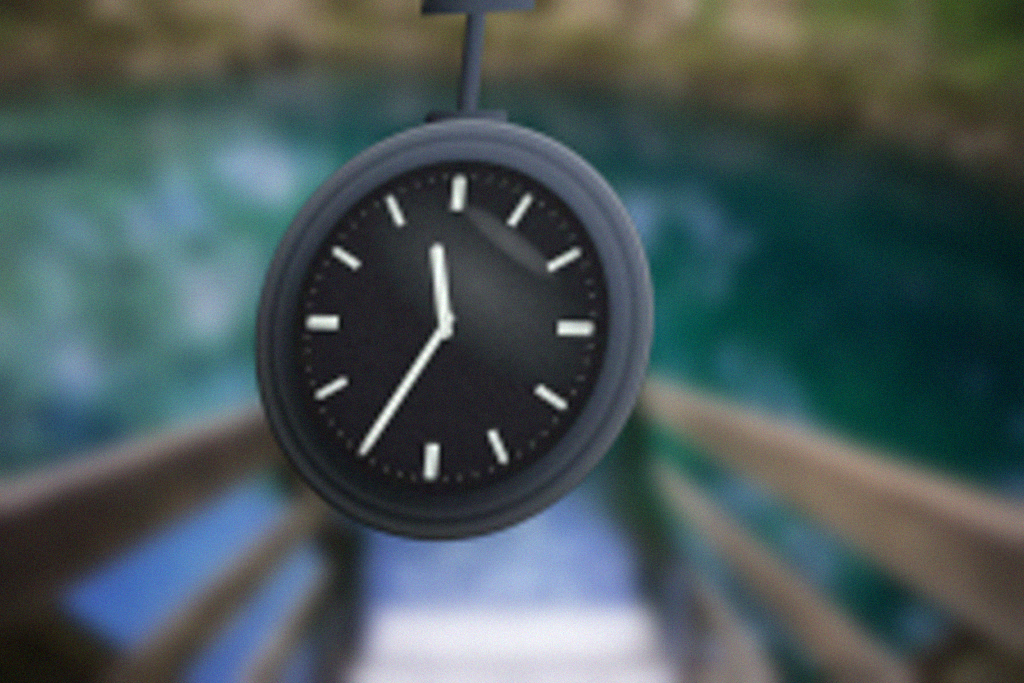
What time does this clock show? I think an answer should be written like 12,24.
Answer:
11,35
